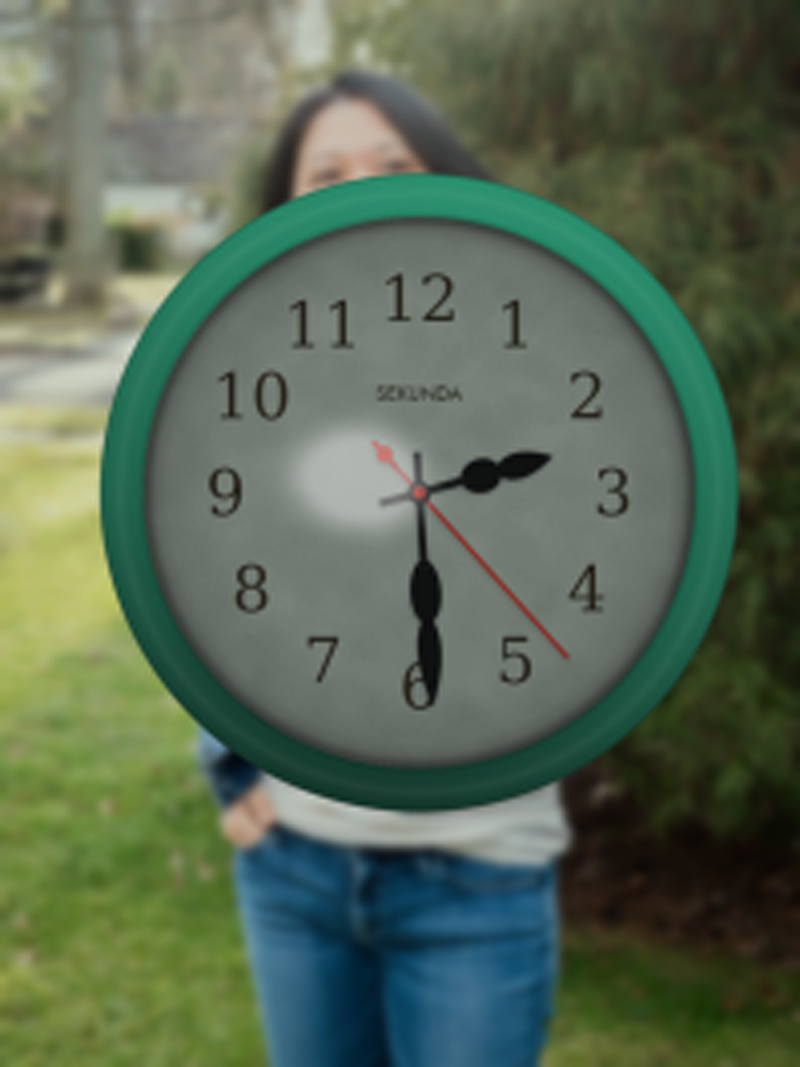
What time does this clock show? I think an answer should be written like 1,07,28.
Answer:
2,29,23
